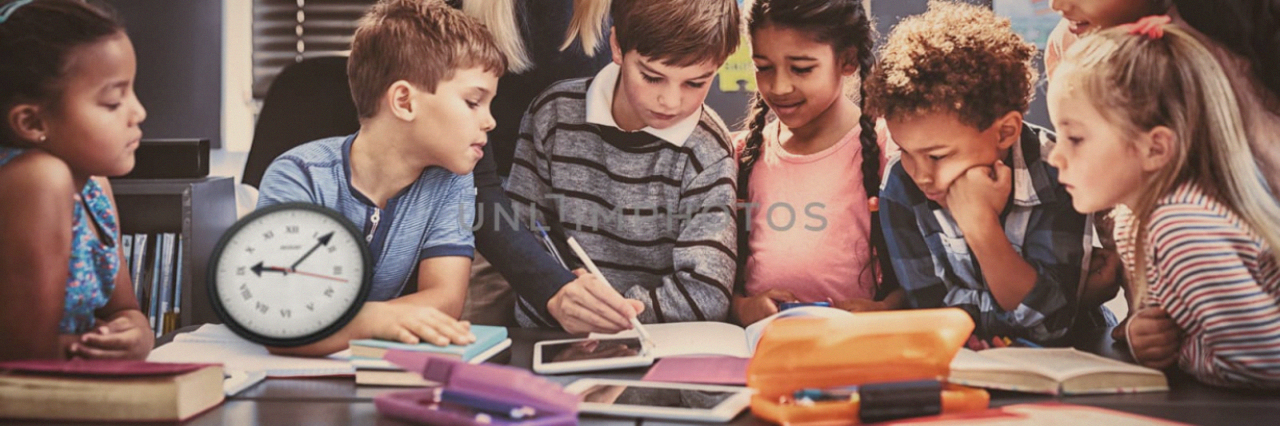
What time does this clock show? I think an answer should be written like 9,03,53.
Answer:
9,07,17
